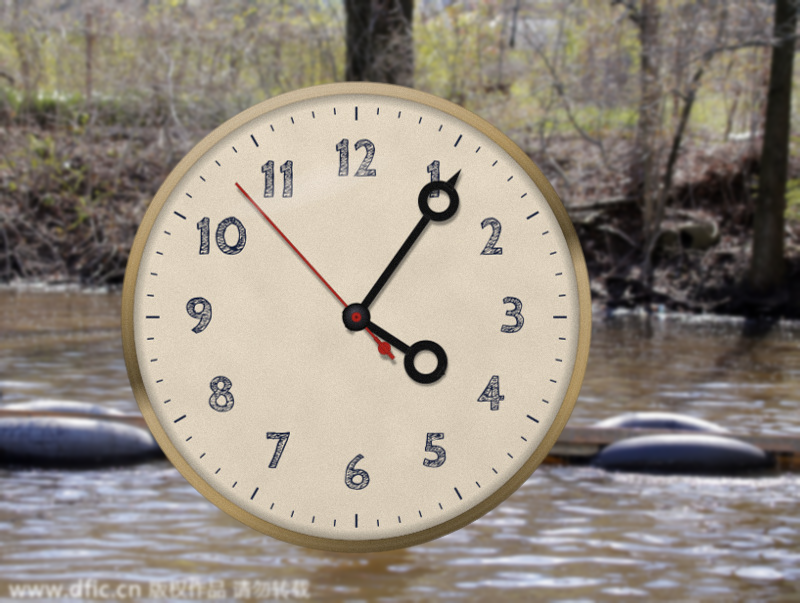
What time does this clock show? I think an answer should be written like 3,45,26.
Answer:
4,05,53
